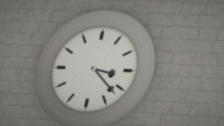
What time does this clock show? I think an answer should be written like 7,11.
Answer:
3,22
